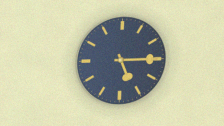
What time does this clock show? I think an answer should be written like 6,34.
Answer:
5,15
